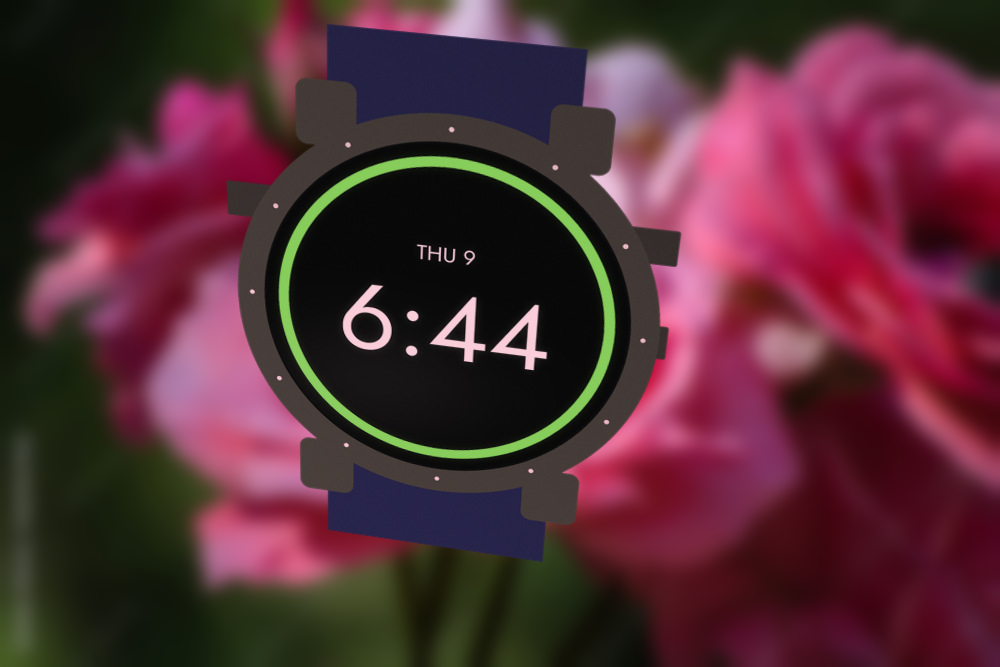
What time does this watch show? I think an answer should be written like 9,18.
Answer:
6,44
